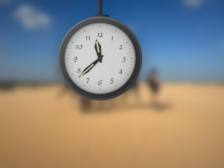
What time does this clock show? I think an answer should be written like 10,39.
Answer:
11,38
